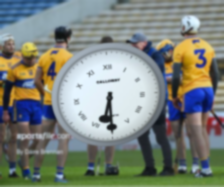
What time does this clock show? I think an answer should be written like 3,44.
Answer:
6,30
